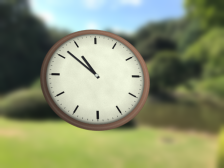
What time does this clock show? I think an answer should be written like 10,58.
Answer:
10,52
